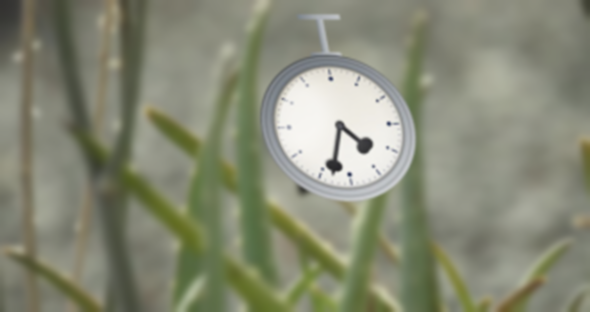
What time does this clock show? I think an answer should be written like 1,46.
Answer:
4,33
